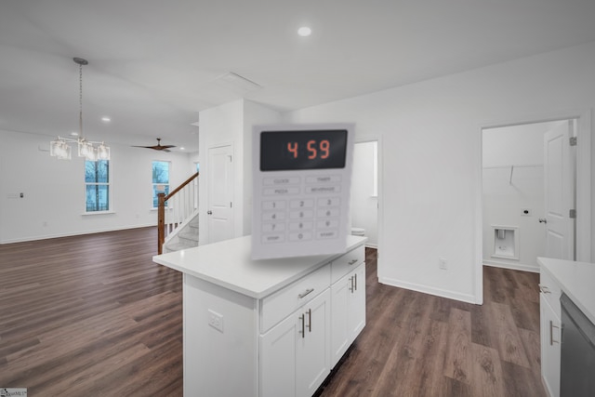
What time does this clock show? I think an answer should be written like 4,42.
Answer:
4,59
